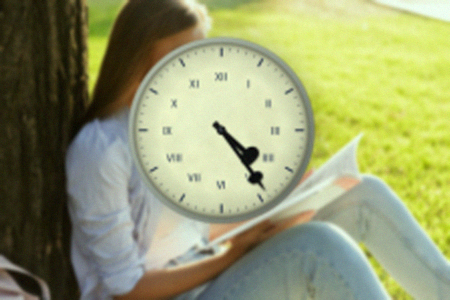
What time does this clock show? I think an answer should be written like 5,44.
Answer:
4,24
